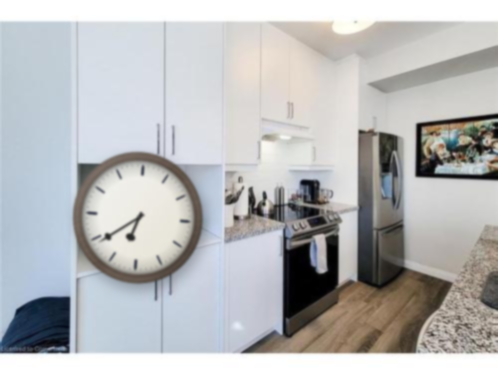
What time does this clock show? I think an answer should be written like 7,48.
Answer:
6,39
